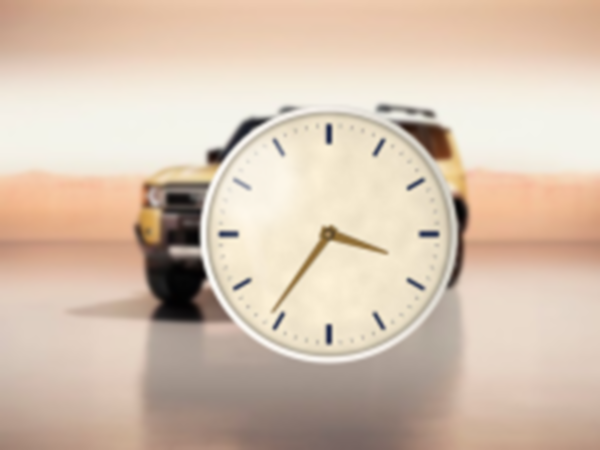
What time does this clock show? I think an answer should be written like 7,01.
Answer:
3,36
